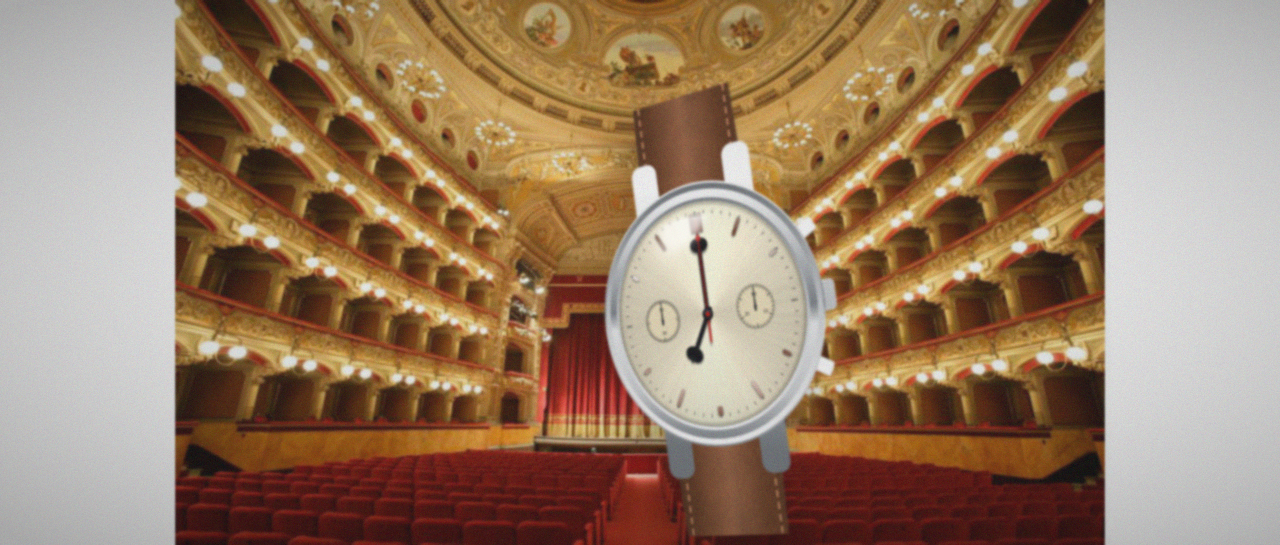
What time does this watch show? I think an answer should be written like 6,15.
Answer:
7,00
